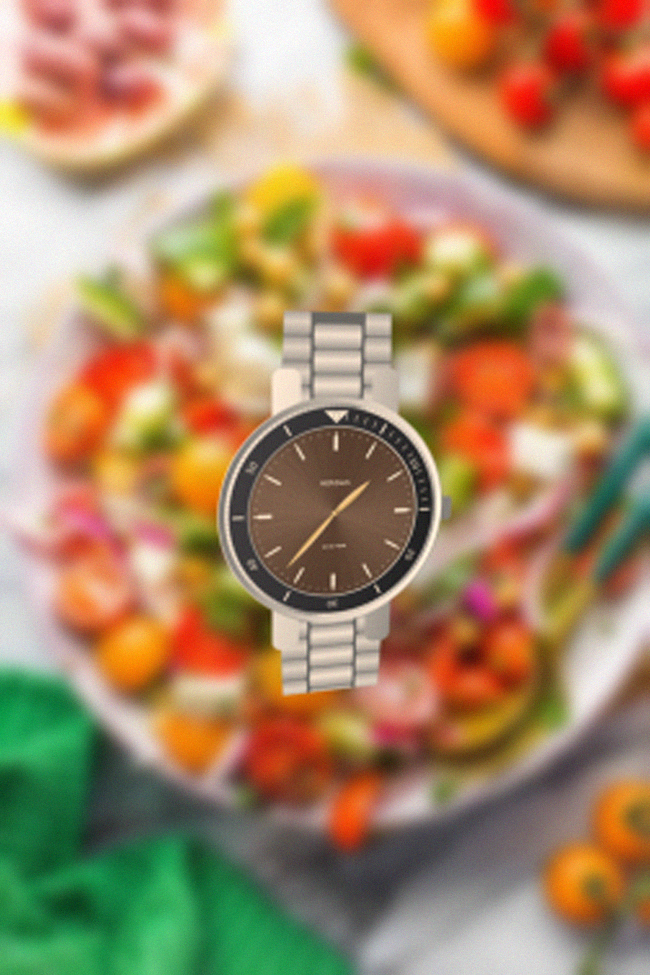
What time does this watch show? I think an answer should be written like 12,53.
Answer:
1,37
